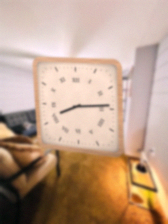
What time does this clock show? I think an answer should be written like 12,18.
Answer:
8,14
